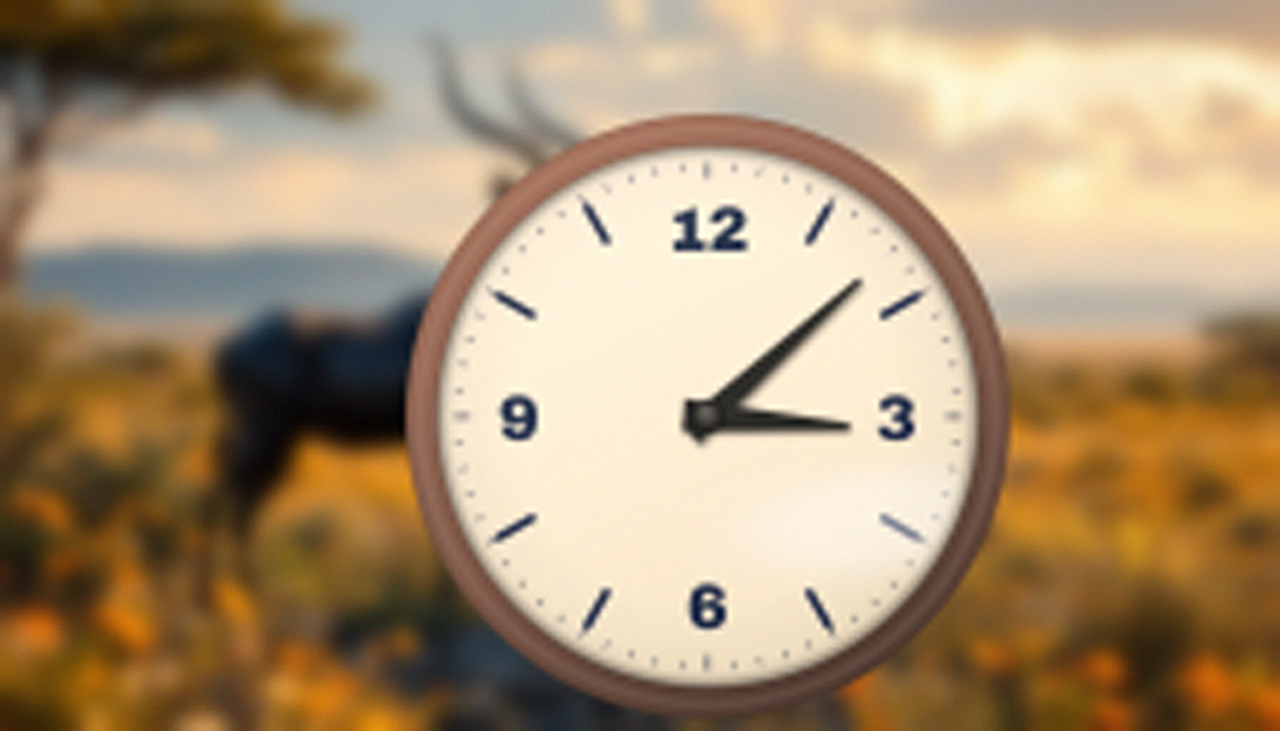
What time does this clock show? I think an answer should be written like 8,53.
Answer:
3,08
